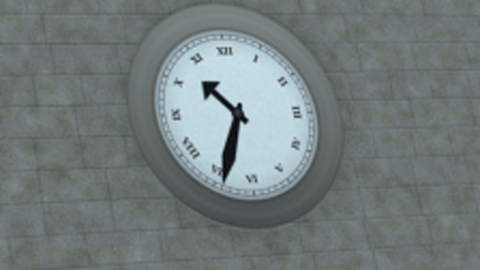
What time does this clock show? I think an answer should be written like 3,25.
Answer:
10,34
